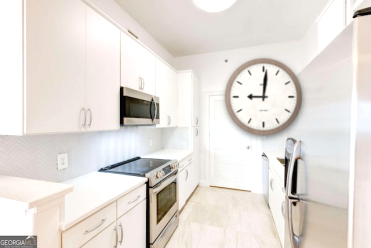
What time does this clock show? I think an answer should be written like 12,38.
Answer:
9,01
